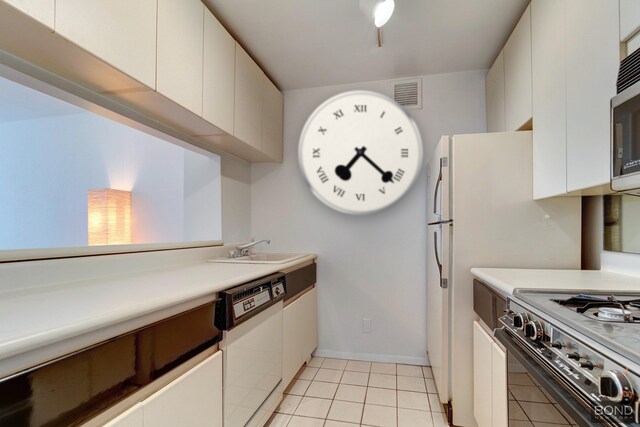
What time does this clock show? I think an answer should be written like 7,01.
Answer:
7,22
